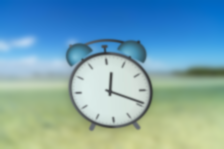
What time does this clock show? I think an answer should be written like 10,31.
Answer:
12,19
